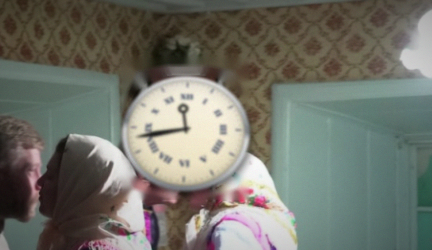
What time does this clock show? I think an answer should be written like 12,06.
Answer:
11,43
